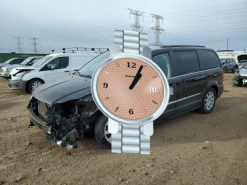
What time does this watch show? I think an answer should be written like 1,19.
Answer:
1,04
